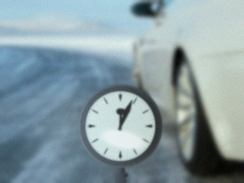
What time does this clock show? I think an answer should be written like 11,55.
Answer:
12,04
